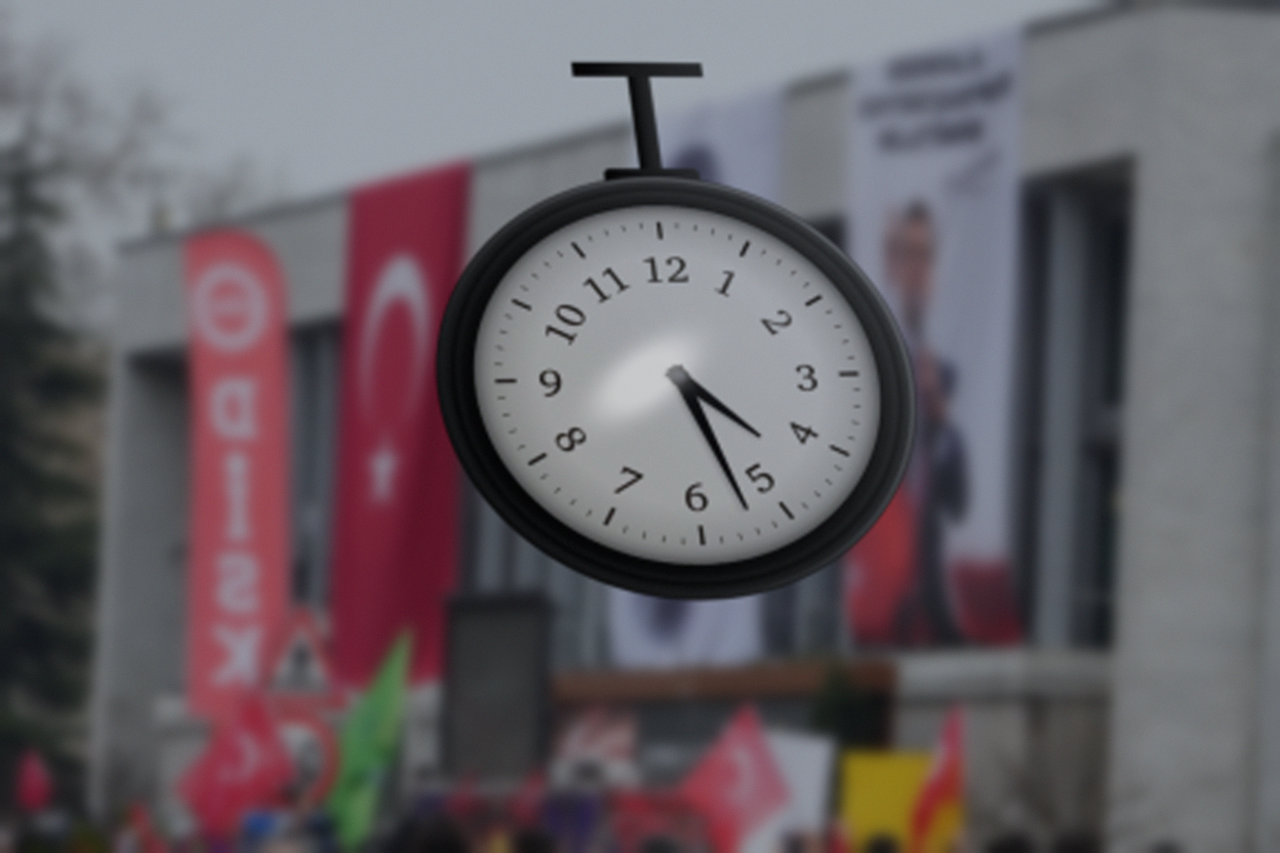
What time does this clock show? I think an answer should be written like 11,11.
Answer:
4,27
